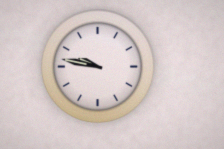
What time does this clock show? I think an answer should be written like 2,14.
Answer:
9,47
